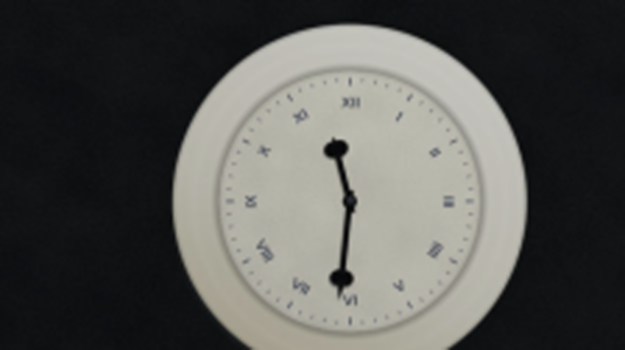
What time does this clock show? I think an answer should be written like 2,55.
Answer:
11,31
